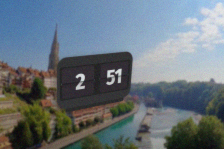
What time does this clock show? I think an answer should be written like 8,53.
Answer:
2,51
